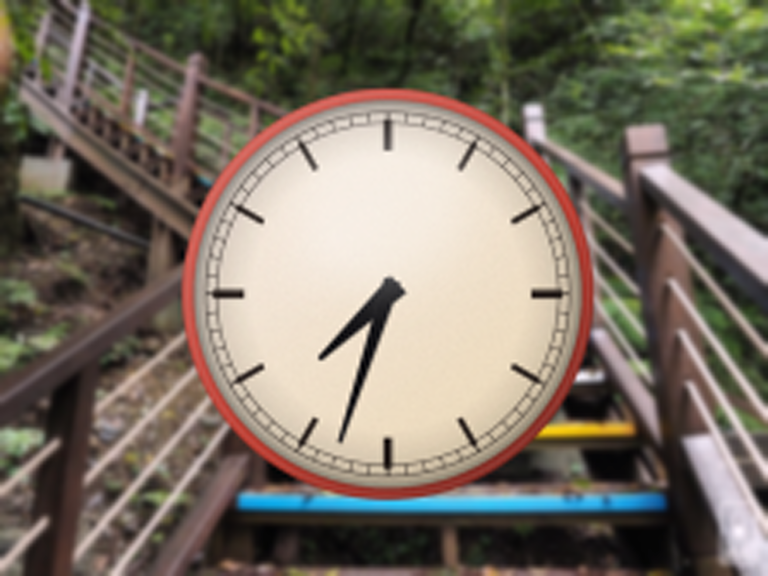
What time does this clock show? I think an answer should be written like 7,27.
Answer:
7,33
